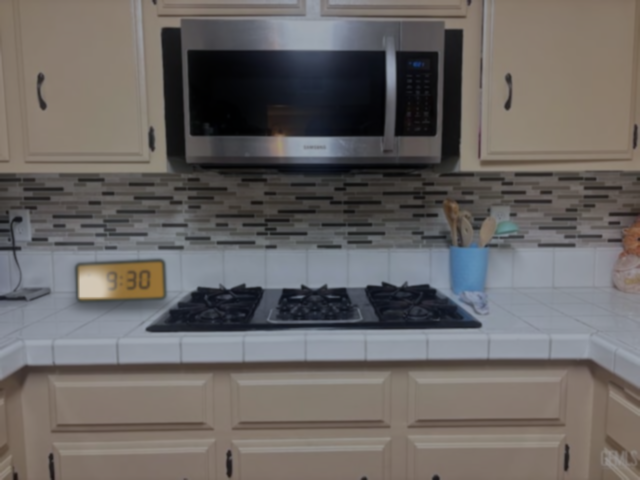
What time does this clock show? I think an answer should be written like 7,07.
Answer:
9,30
